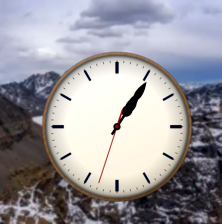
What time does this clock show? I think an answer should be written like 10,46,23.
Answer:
1,05,33
